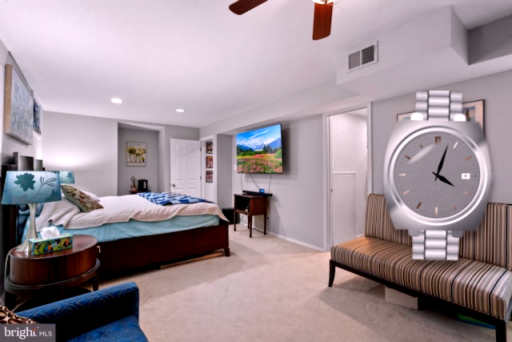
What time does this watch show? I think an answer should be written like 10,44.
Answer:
4,03
